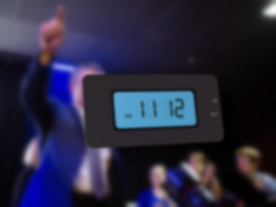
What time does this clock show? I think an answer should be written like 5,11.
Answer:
11,12
